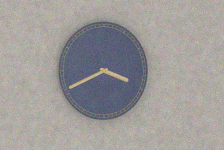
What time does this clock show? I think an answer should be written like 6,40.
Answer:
3,41
